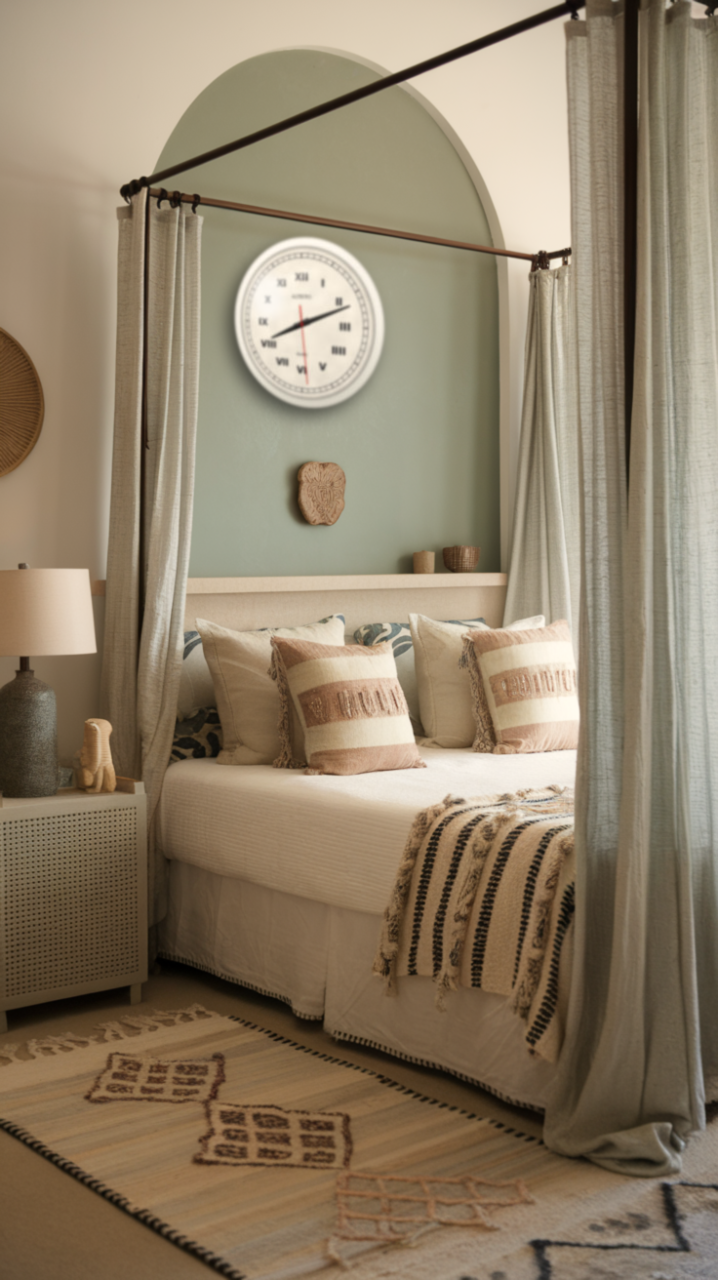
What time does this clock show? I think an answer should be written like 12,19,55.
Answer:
8,11,29
